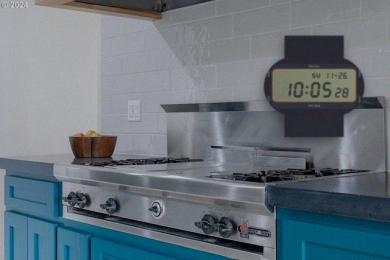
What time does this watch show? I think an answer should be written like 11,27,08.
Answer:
10,05,28
